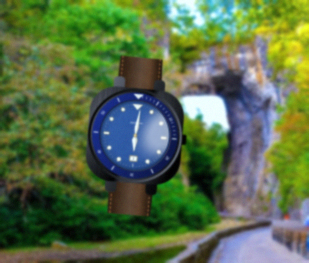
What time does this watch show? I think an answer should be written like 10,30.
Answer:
6,01
